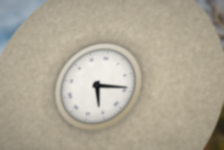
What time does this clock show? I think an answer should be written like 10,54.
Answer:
5,14
